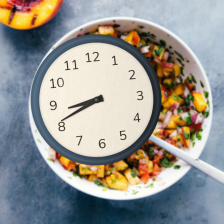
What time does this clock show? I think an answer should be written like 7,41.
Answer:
8,41
